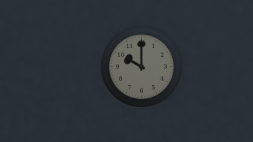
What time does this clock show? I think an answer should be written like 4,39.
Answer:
10,00
